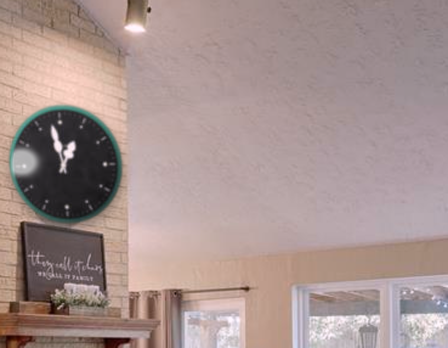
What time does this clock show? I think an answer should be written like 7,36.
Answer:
12,58
